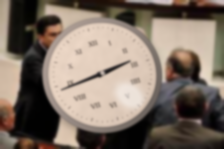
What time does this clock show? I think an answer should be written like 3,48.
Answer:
2,44
